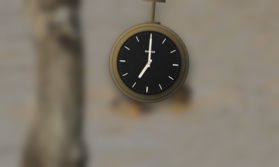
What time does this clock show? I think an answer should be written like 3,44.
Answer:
7,00
